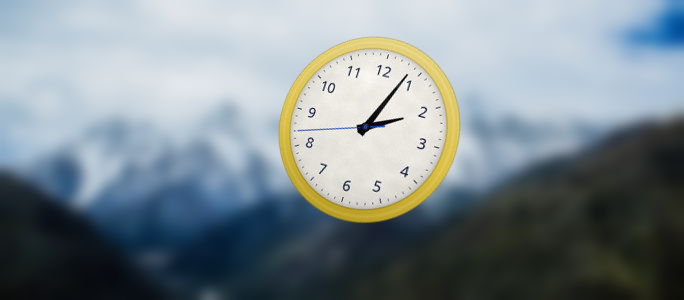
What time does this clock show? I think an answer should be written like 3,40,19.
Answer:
2,03,42
